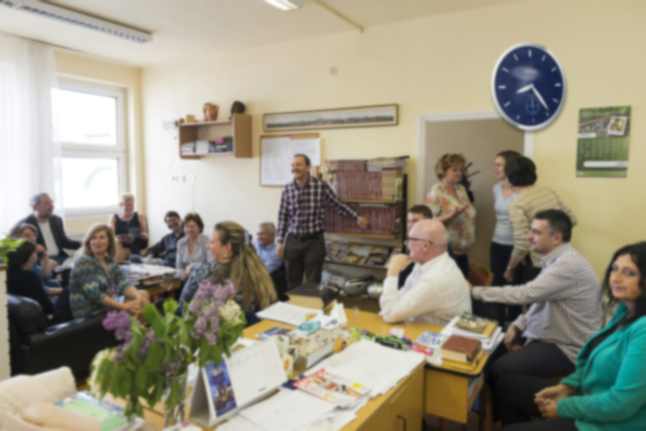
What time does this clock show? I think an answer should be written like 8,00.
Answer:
8,24
